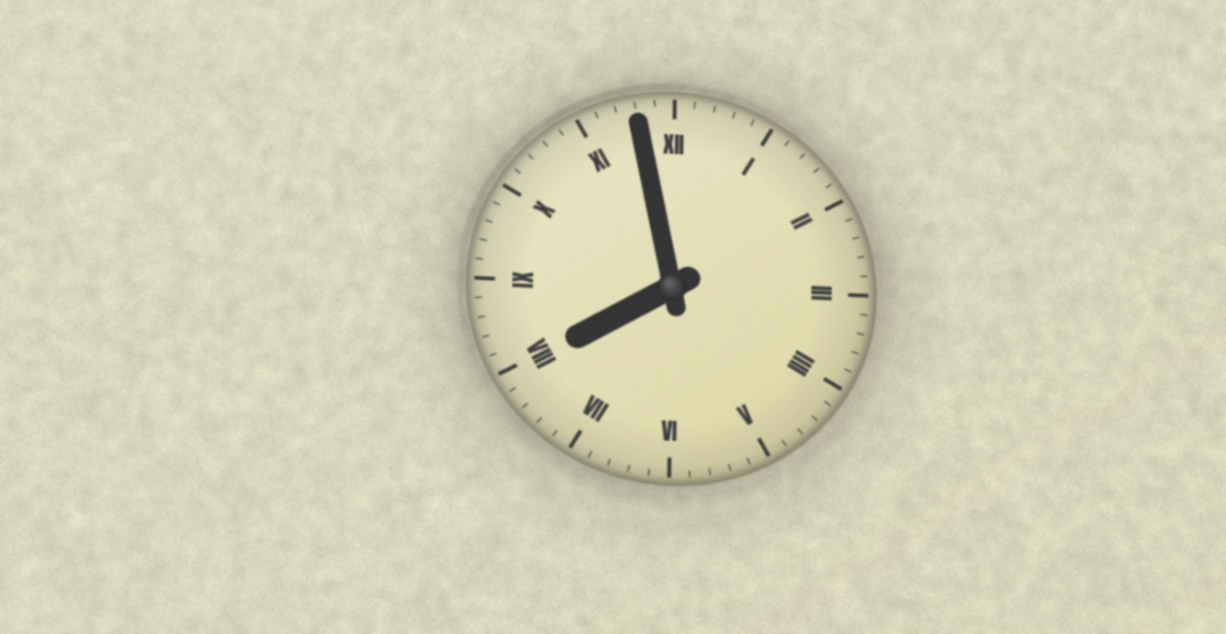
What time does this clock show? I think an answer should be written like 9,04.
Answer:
7,58
